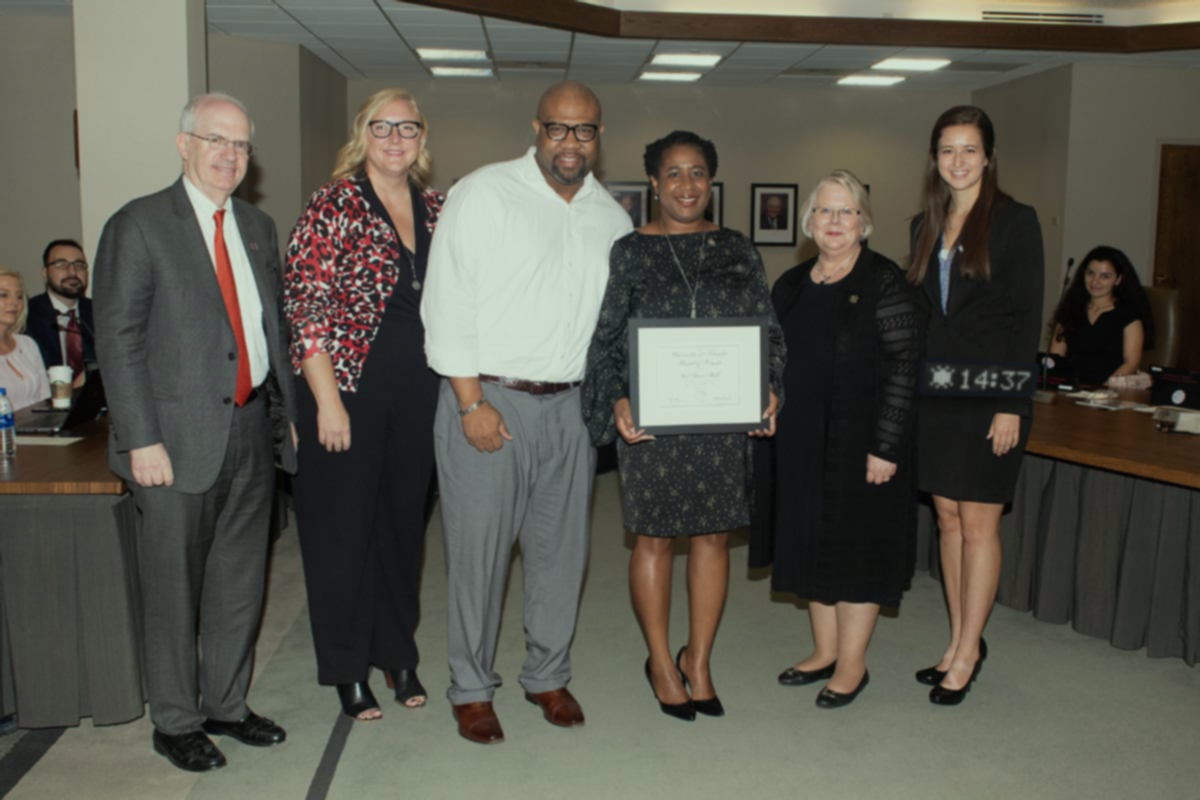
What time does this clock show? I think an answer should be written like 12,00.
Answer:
14,37
